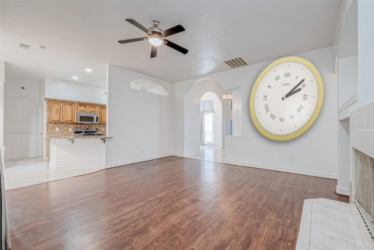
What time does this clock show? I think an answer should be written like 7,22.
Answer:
2,08
